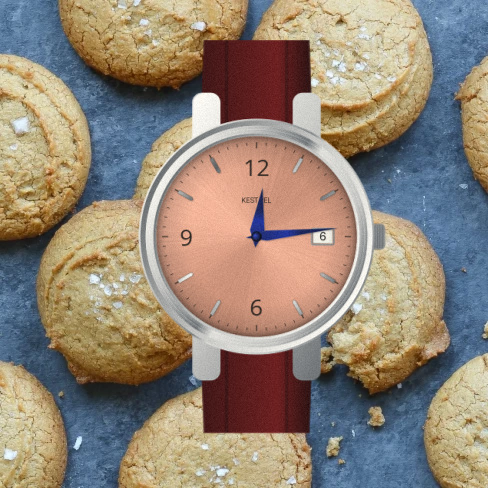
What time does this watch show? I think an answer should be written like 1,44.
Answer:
12,14
